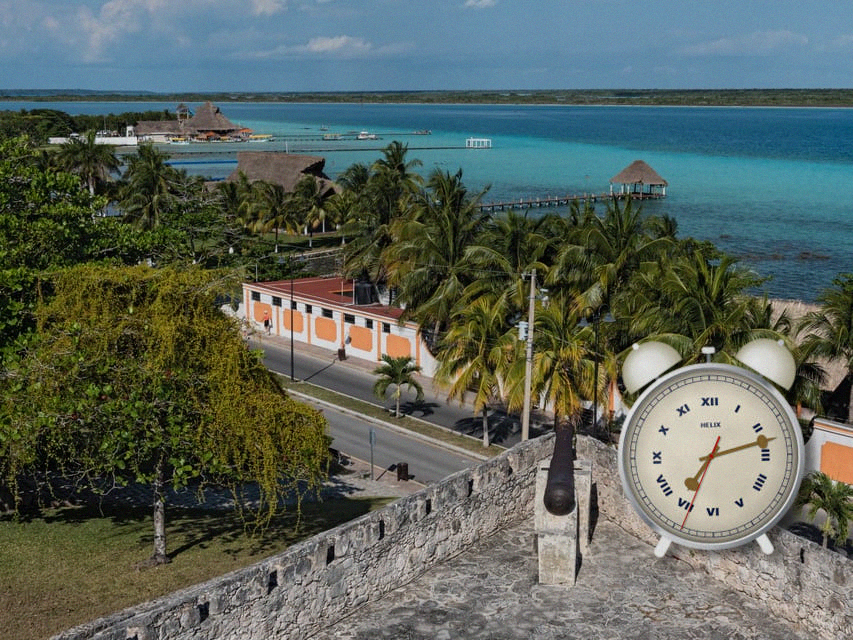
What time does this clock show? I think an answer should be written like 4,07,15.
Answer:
7,12,34
